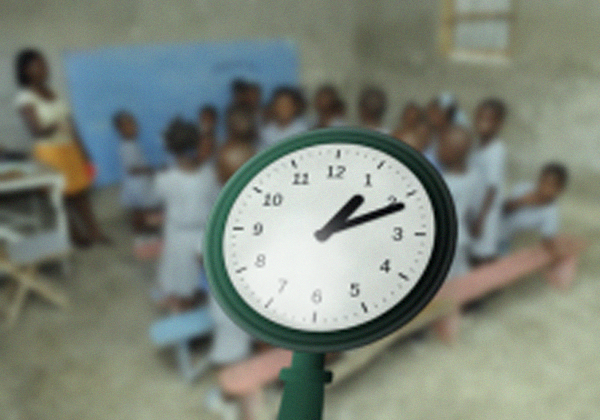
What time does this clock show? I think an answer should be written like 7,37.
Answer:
1,11
